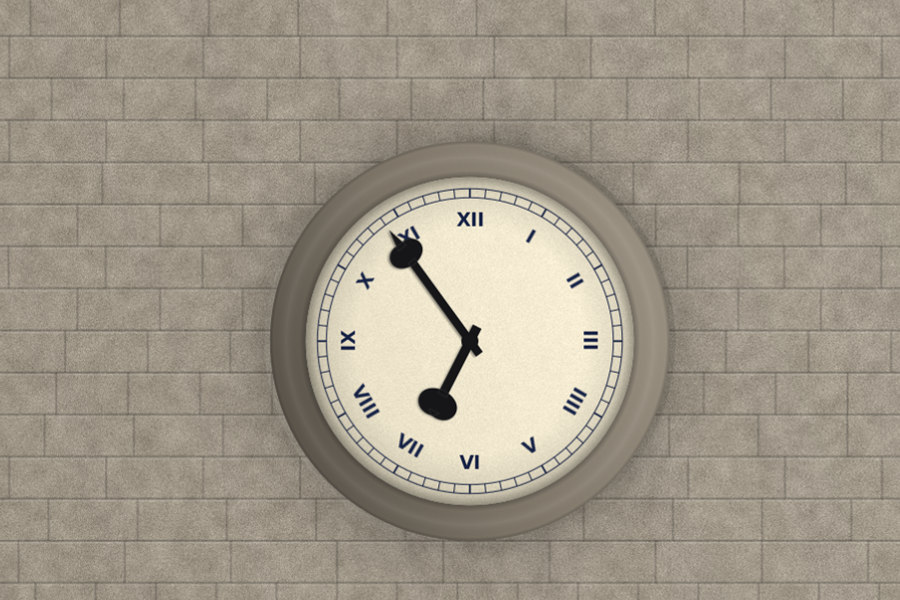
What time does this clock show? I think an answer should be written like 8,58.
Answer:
6,54
